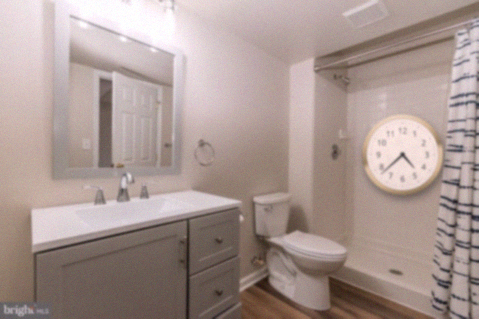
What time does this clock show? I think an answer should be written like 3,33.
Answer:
4,38
